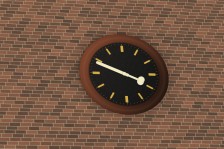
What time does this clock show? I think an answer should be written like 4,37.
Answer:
3,49
